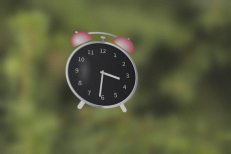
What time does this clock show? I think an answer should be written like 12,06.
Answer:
3,31
